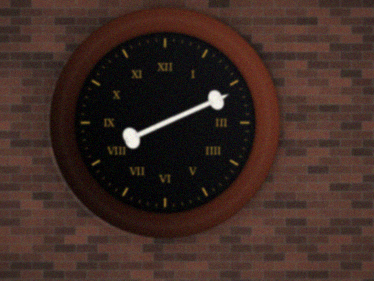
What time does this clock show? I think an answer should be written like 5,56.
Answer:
8,11
